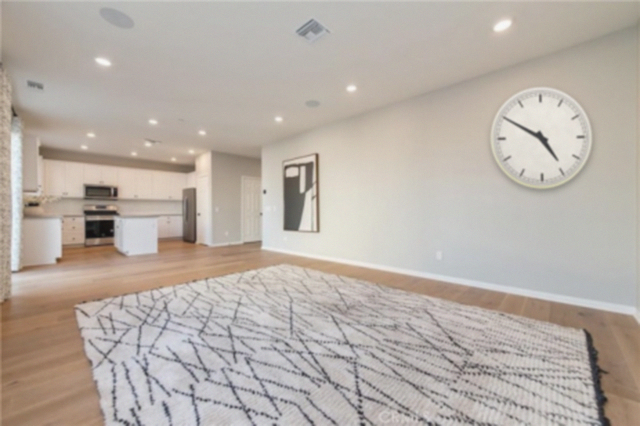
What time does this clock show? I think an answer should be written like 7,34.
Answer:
4,50
